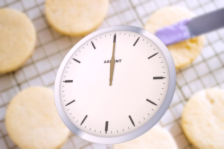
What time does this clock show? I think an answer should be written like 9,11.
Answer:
12,00
